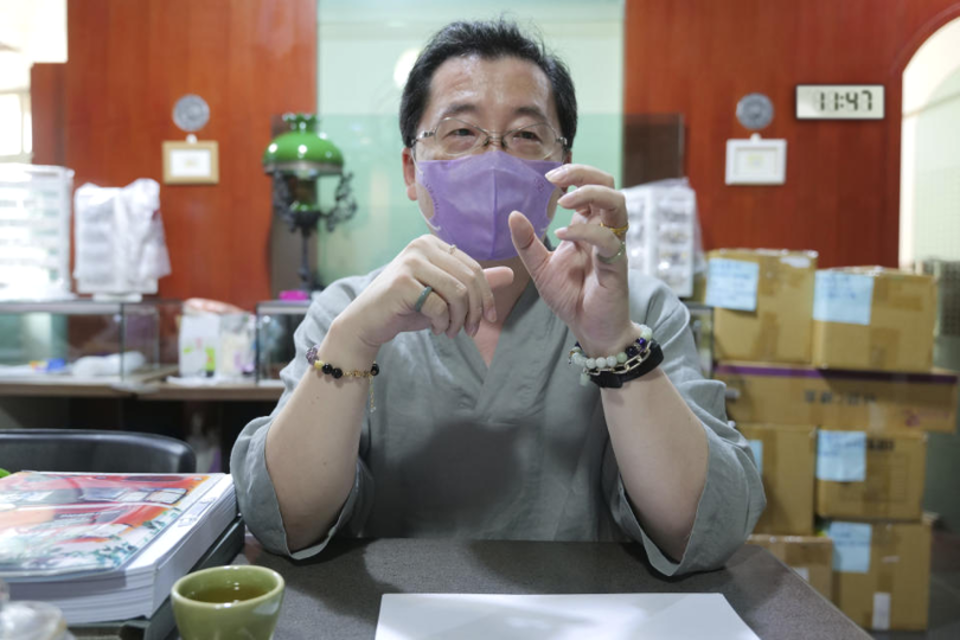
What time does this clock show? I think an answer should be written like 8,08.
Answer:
11,47
